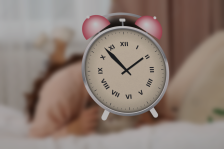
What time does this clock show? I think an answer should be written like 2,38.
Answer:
1,53
